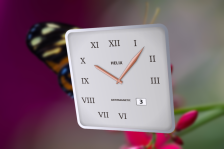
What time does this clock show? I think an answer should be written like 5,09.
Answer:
10,07
